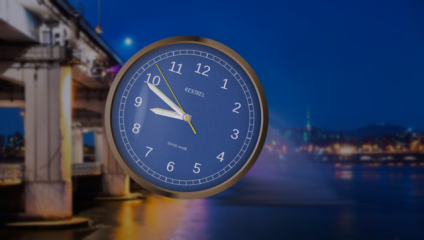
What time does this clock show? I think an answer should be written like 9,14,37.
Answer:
8,48,52
